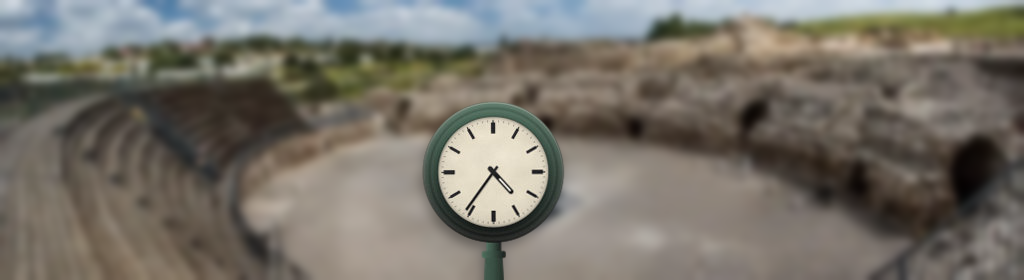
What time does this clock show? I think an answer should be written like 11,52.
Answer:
4,36
